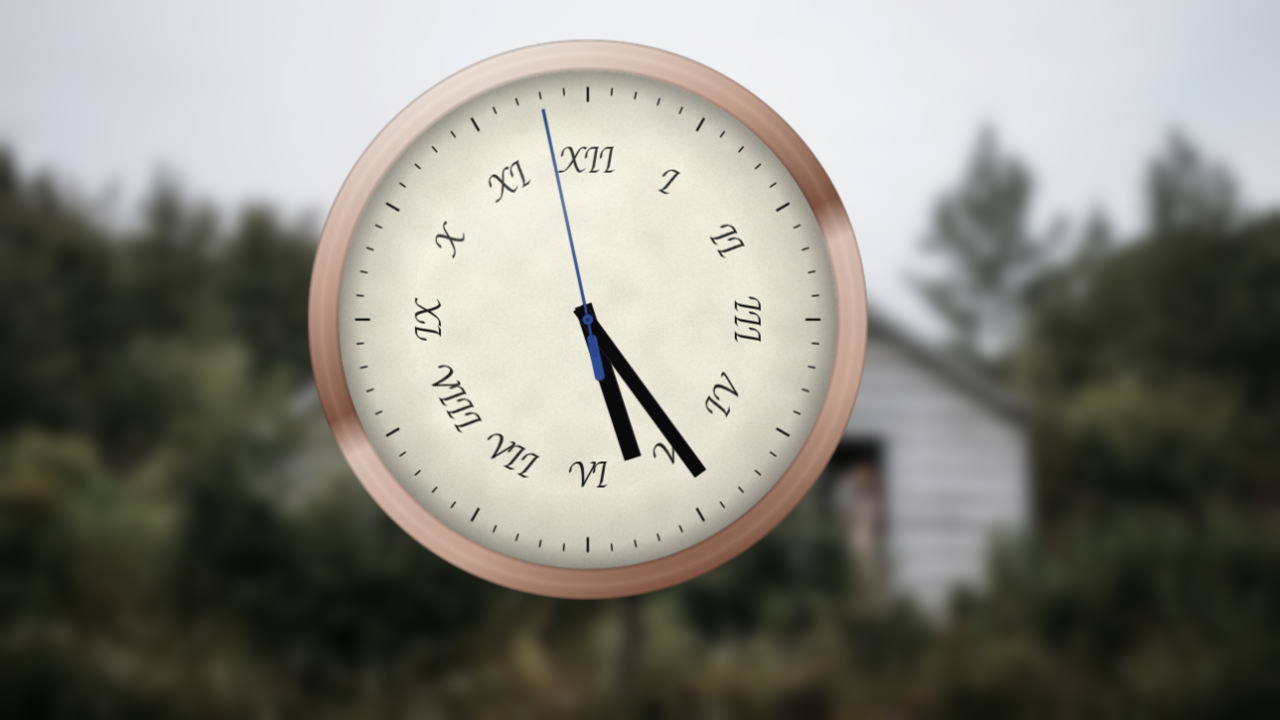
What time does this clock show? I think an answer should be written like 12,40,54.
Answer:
5,23,58
